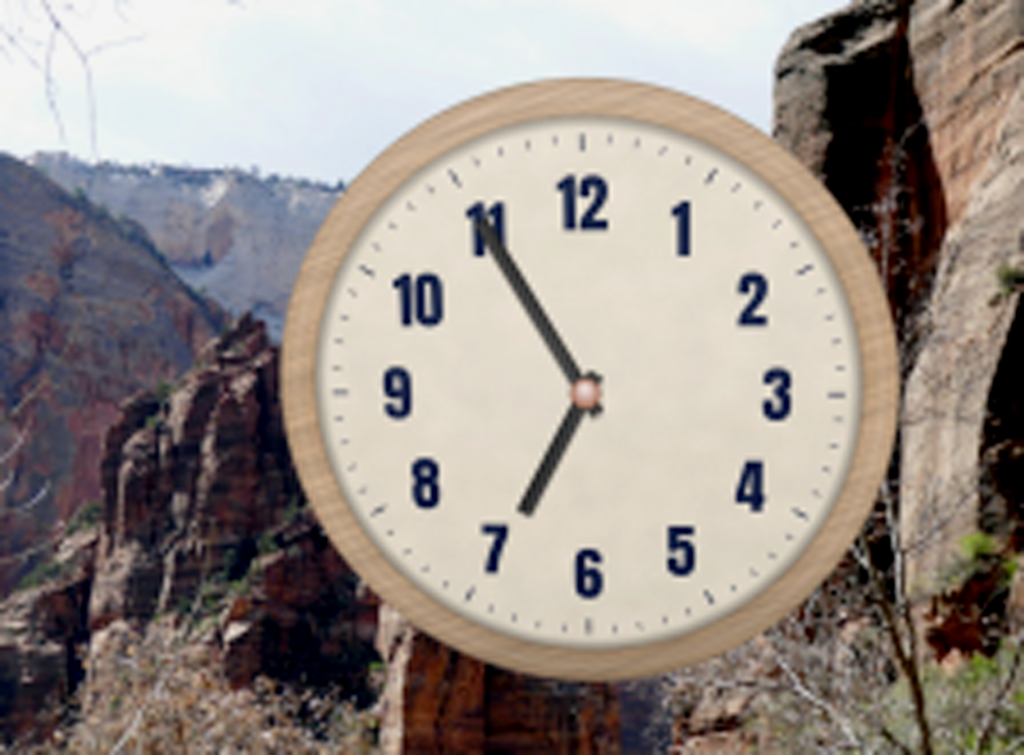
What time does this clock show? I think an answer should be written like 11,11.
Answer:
6,55
